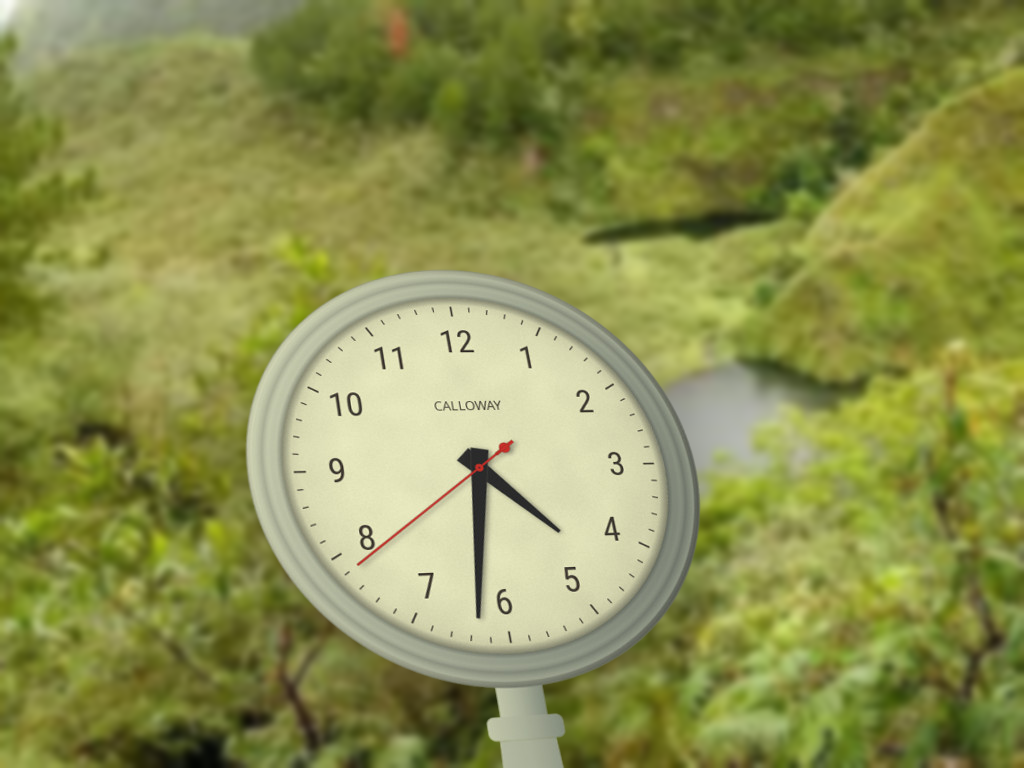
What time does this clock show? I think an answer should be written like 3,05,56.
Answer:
4,31,39
